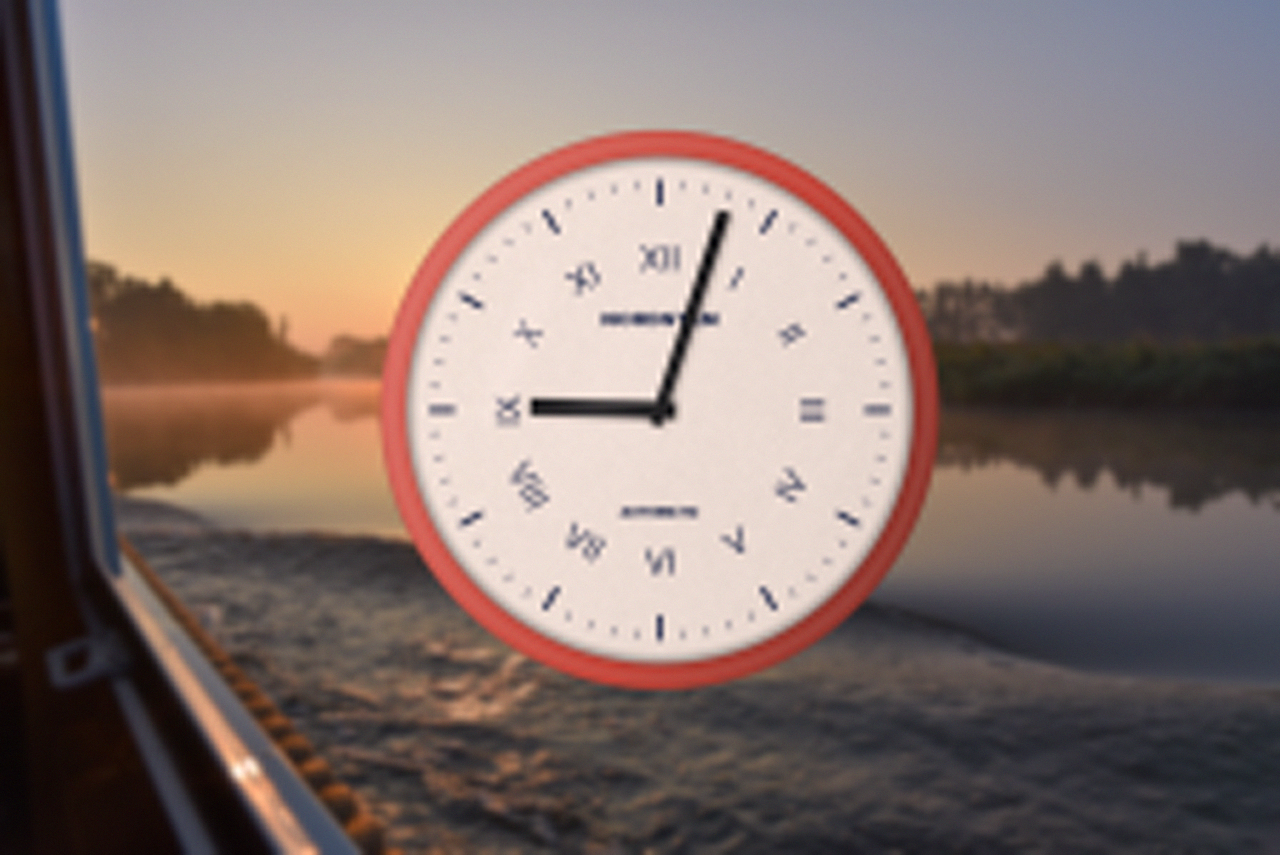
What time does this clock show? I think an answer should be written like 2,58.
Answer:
9,03
